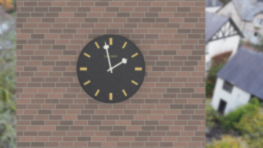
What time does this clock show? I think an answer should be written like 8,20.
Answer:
1,58
